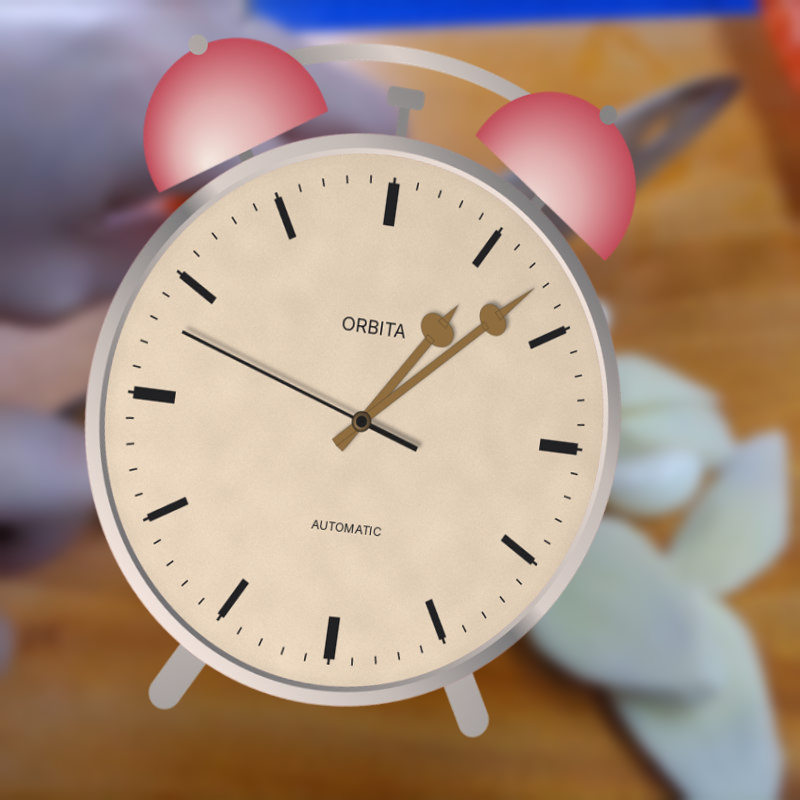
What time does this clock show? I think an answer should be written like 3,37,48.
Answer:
1,07,48
